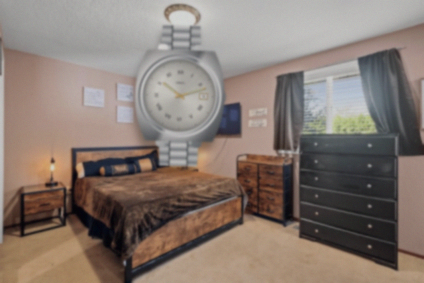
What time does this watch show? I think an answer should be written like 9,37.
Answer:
10,12
